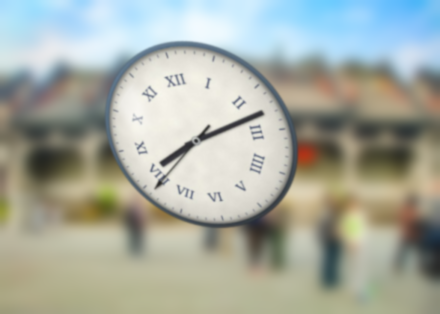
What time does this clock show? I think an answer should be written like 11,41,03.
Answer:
8,12,39
